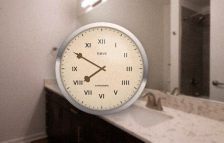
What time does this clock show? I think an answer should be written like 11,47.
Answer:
7,50
